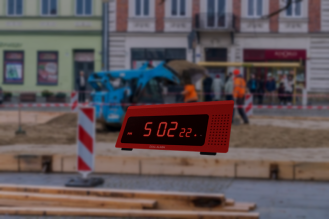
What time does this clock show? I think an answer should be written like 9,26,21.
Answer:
5,02,22
